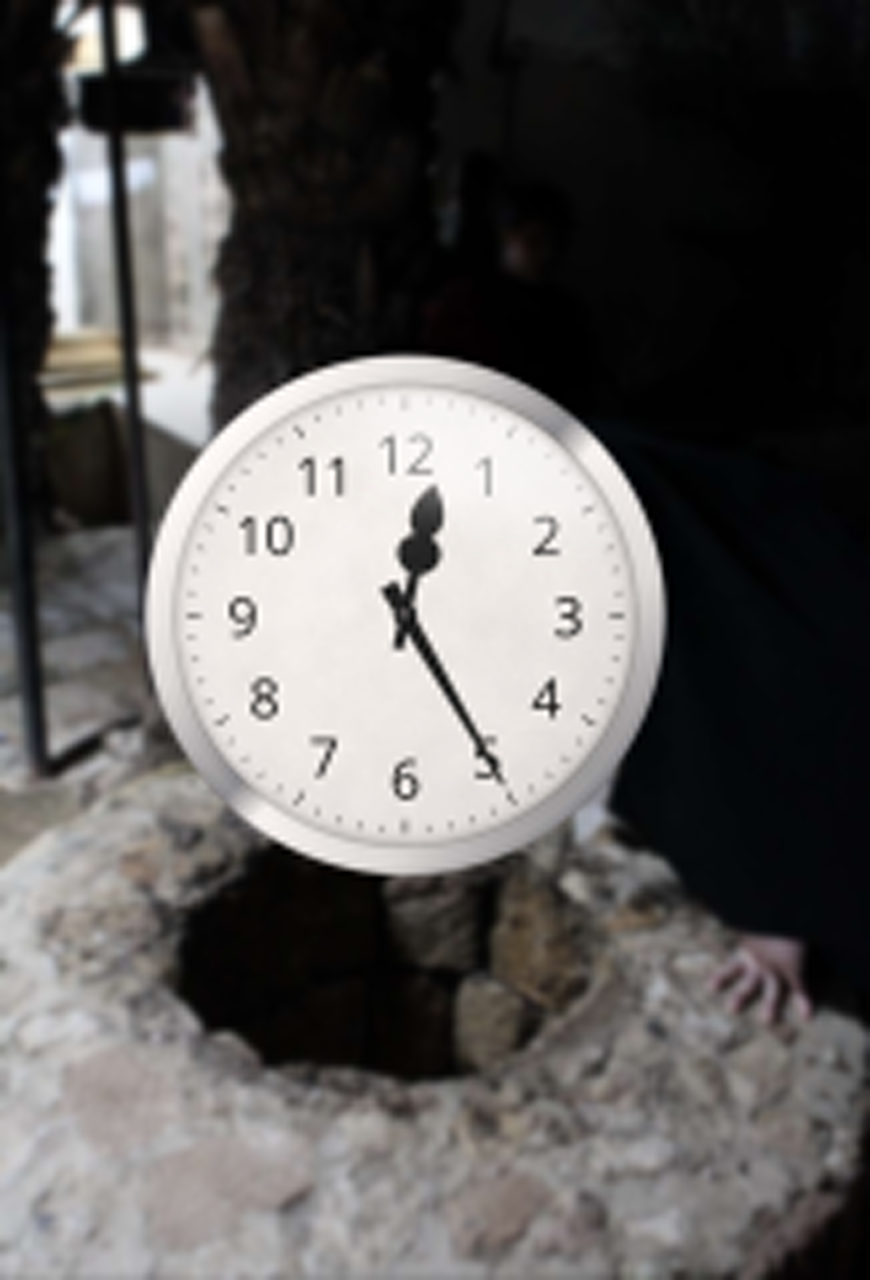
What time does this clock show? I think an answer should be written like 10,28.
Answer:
12,25
